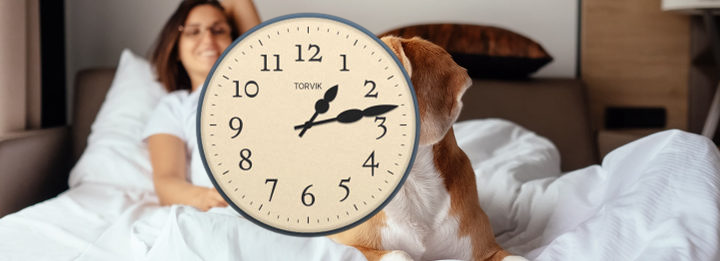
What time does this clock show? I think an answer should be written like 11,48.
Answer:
1,13
